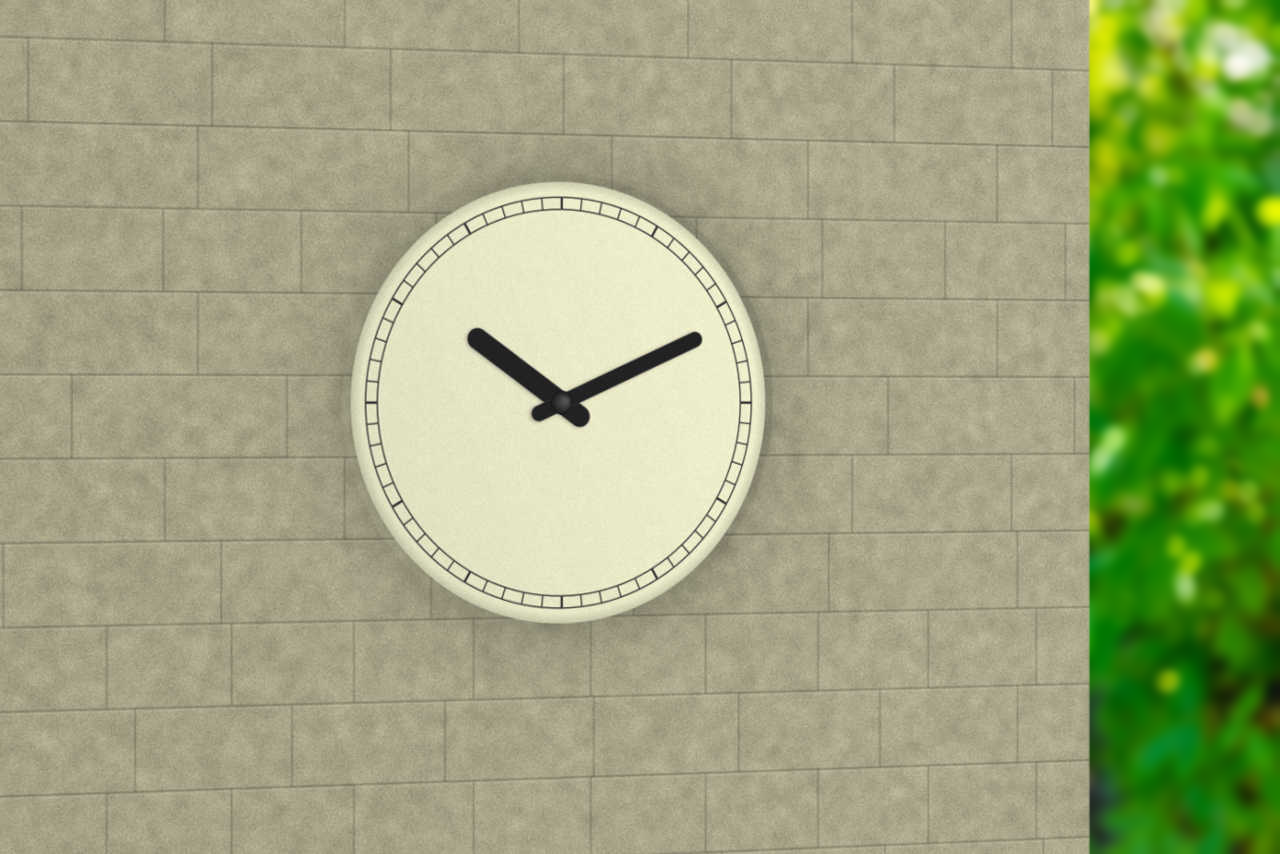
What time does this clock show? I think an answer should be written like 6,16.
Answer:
10,11
